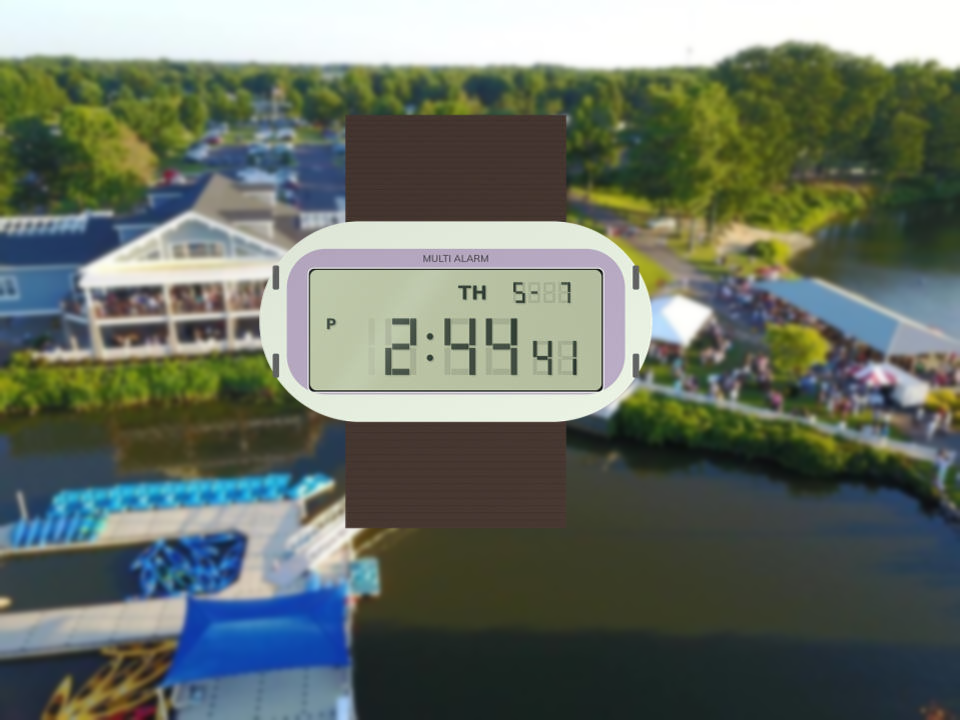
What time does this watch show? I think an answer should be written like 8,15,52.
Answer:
2,44,41
